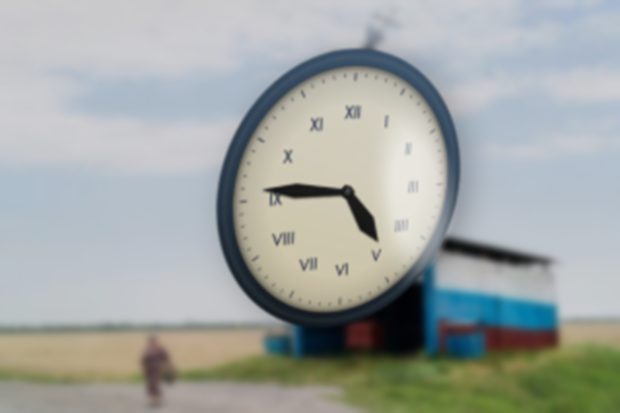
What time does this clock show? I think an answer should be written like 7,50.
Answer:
4,46
